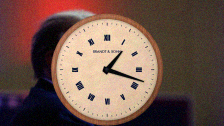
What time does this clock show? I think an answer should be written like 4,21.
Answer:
1,18
